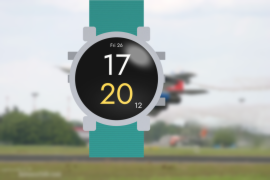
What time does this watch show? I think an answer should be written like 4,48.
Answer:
17,20
